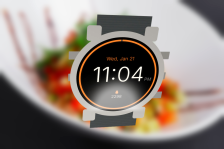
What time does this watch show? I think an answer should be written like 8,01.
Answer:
11,04
